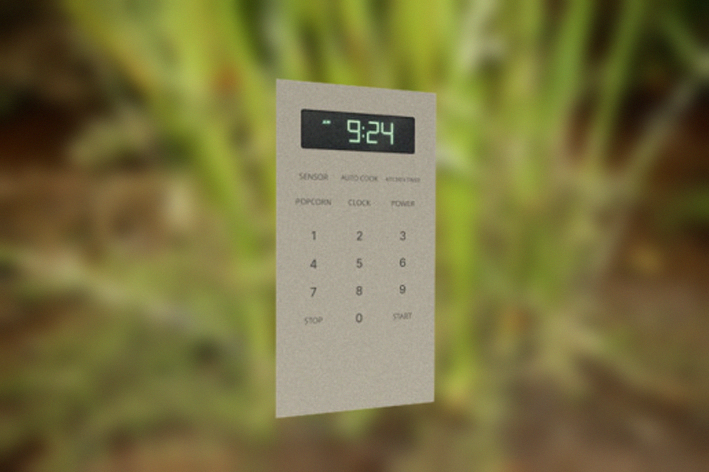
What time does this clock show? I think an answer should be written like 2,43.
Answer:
9,24
